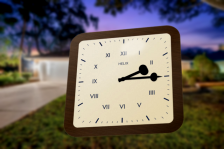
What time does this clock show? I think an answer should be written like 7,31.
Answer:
2,15
